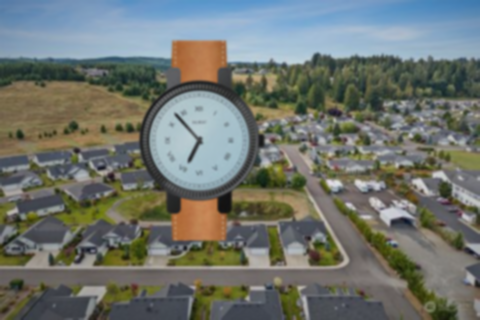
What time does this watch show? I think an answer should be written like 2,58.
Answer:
6,53
